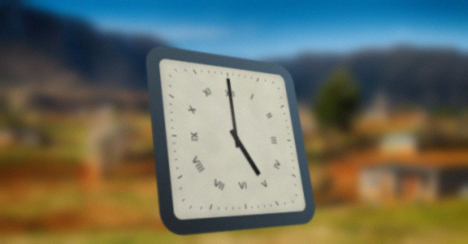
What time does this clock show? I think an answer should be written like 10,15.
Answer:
5,00
